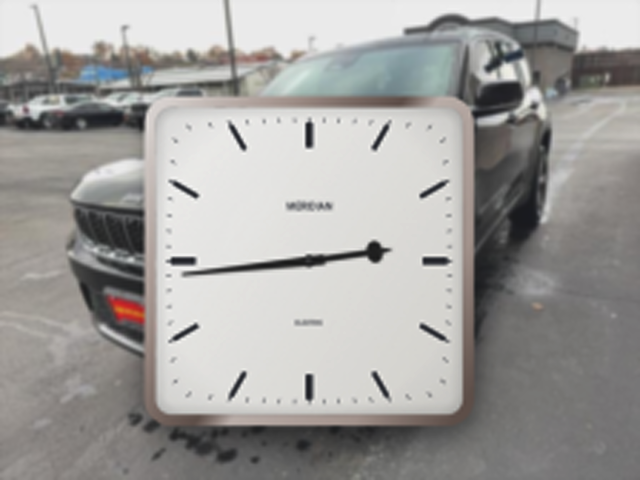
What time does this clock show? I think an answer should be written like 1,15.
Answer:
2,44
